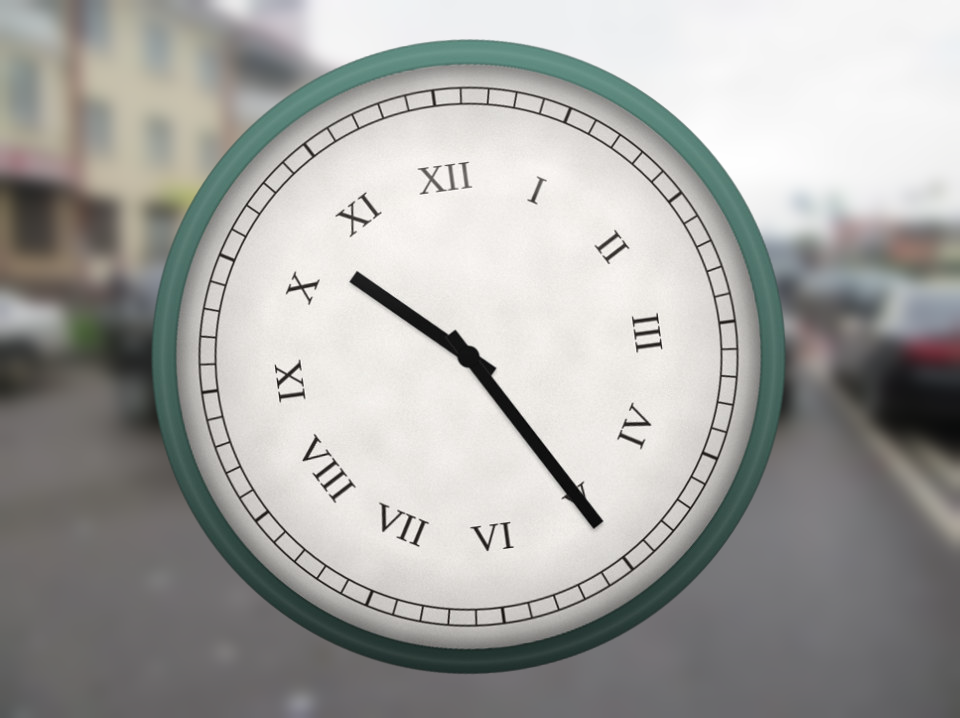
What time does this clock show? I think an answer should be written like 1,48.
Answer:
10,25
